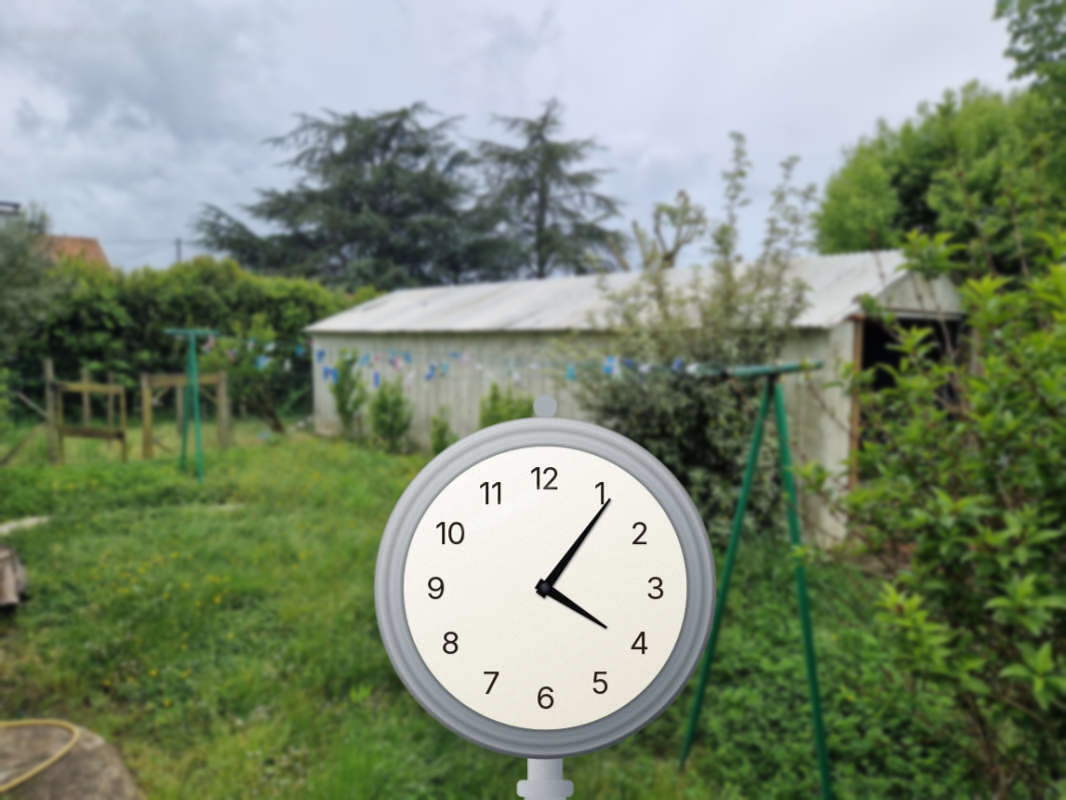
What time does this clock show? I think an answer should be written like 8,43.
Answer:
4,06
